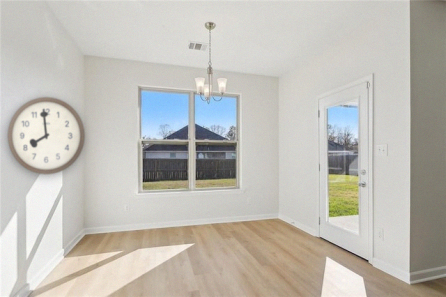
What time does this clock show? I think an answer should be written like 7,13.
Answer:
7,59
